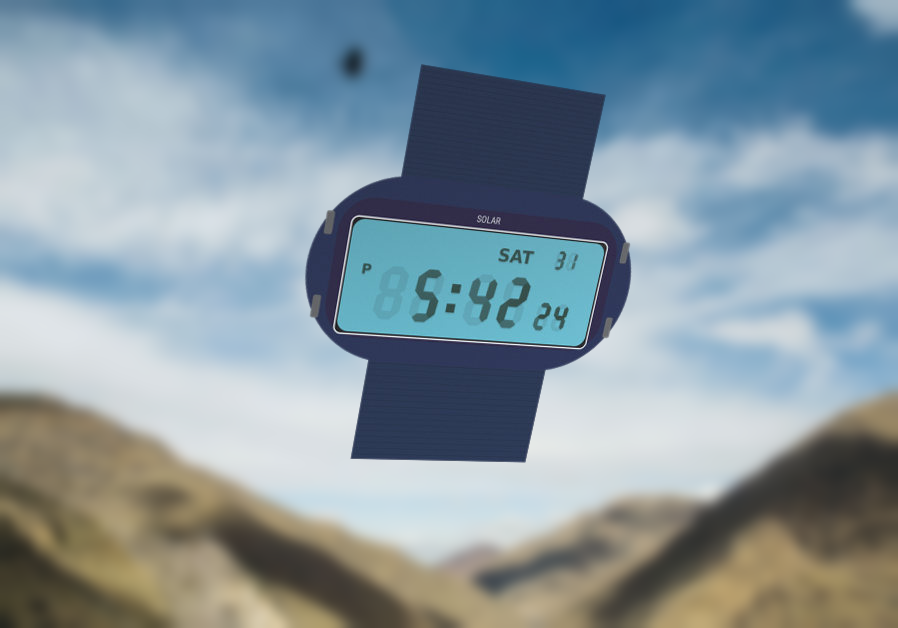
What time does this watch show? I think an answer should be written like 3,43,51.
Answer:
5,42,24
